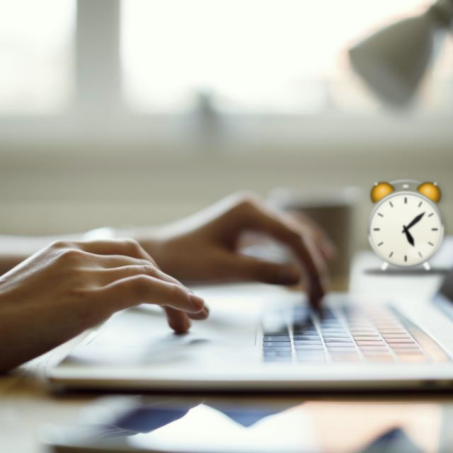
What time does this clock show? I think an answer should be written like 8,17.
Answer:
5,08
